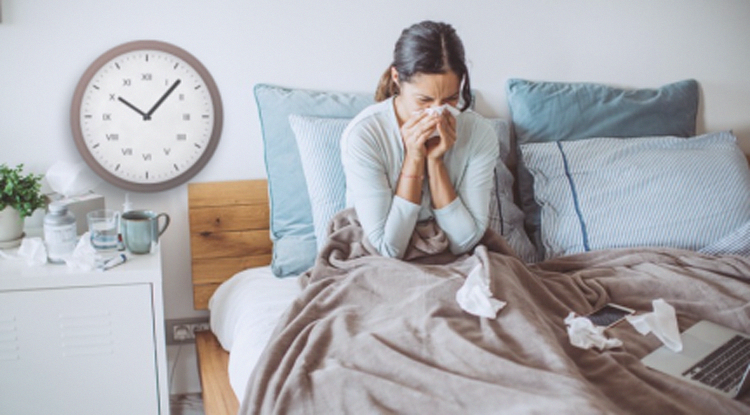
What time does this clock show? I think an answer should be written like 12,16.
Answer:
10,07
